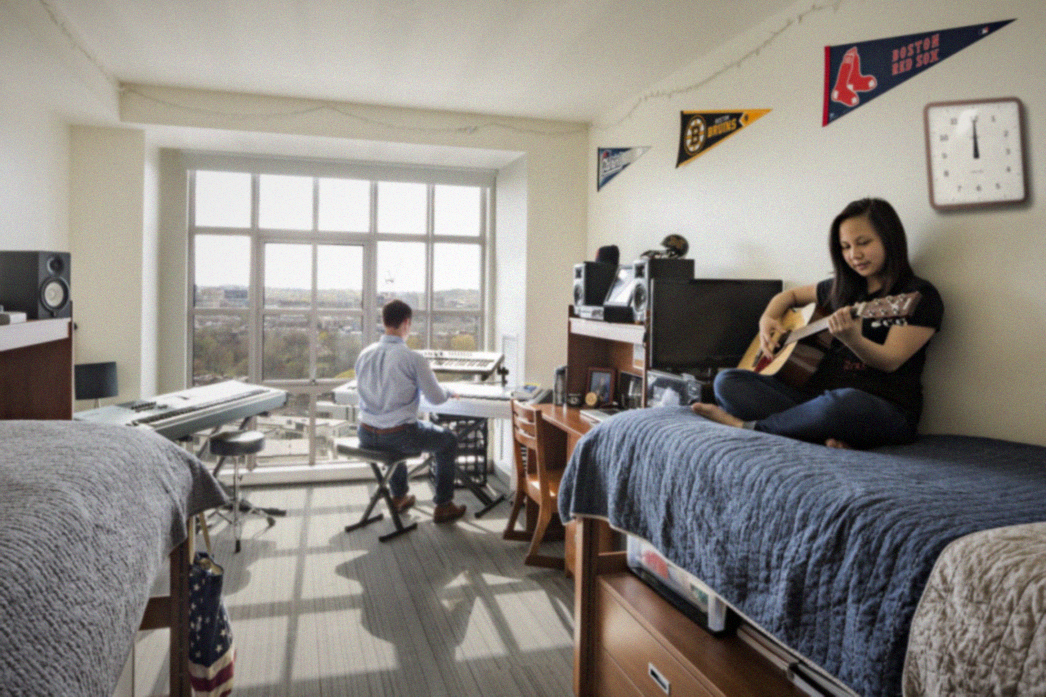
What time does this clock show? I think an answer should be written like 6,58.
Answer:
12,00
